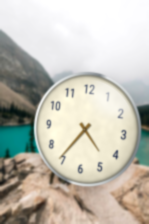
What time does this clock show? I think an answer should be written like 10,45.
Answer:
4,36
